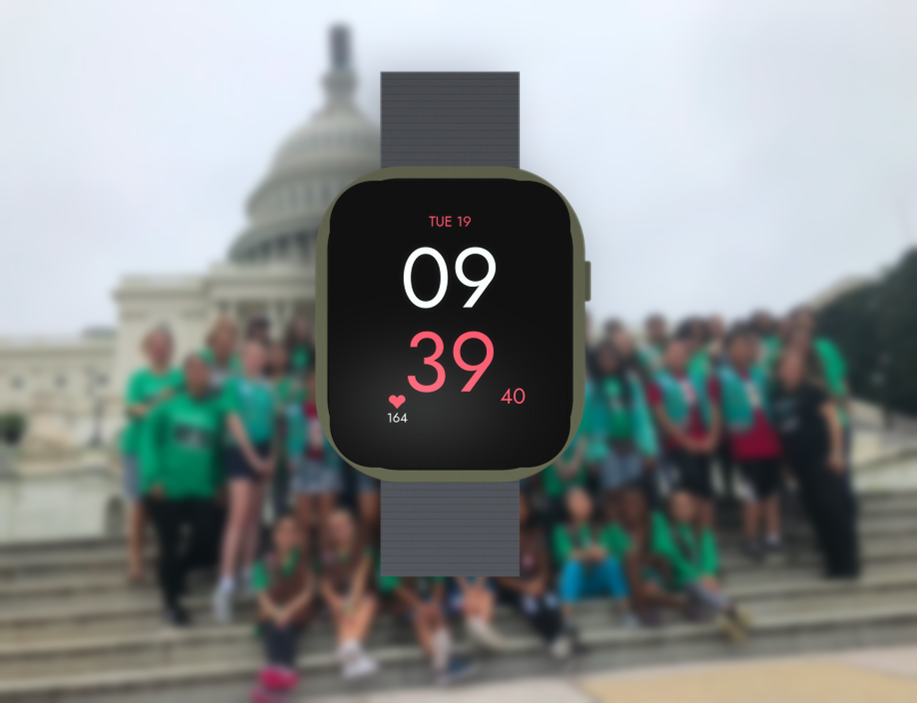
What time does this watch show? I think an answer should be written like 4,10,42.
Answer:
9,39,40
